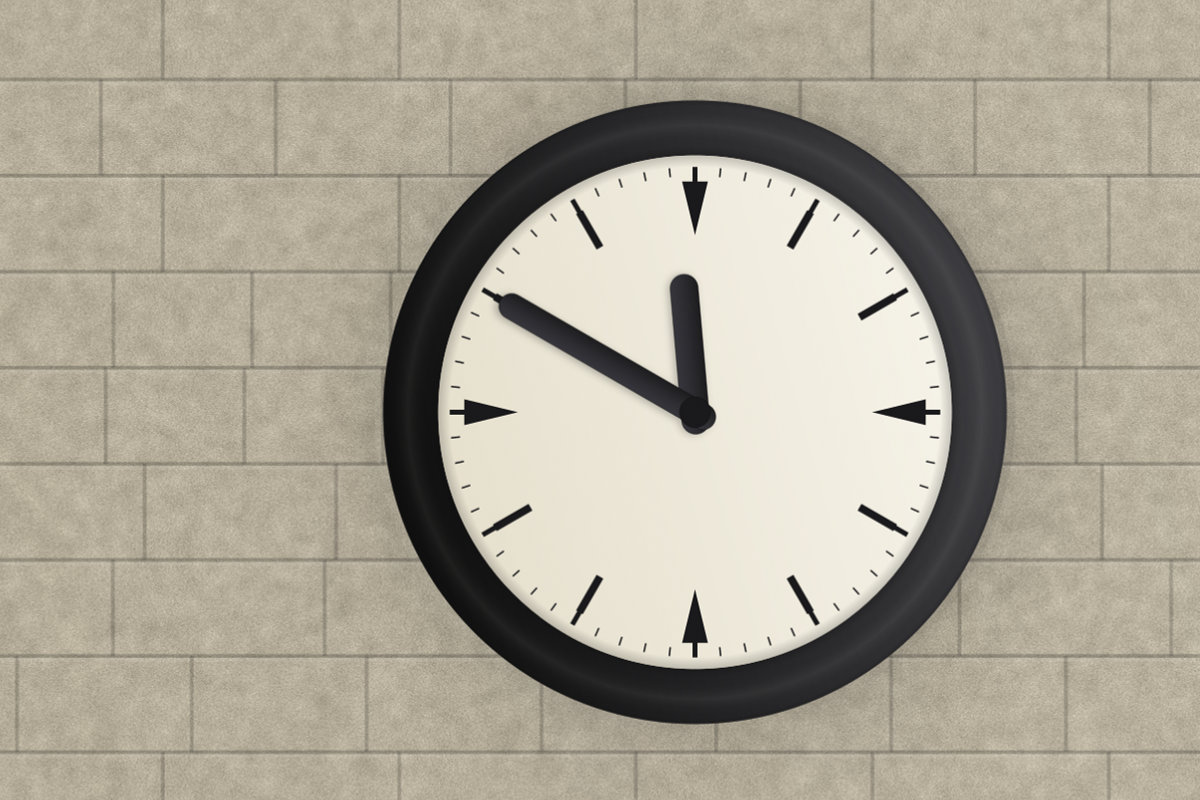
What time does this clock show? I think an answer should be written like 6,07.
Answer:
11,50
